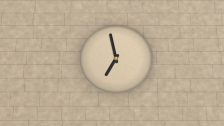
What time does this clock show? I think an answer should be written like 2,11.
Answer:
6,58
